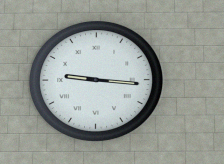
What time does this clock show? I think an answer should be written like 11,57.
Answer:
9,16
